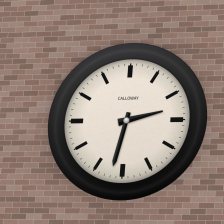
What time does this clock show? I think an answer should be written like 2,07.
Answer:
2,32
